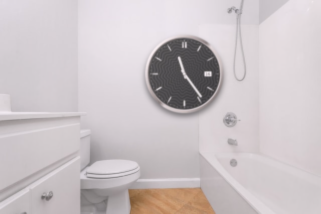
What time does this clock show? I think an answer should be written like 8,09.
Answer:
11,24
